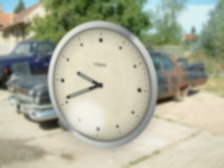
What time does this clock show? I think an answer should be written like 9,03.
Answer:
9,41
